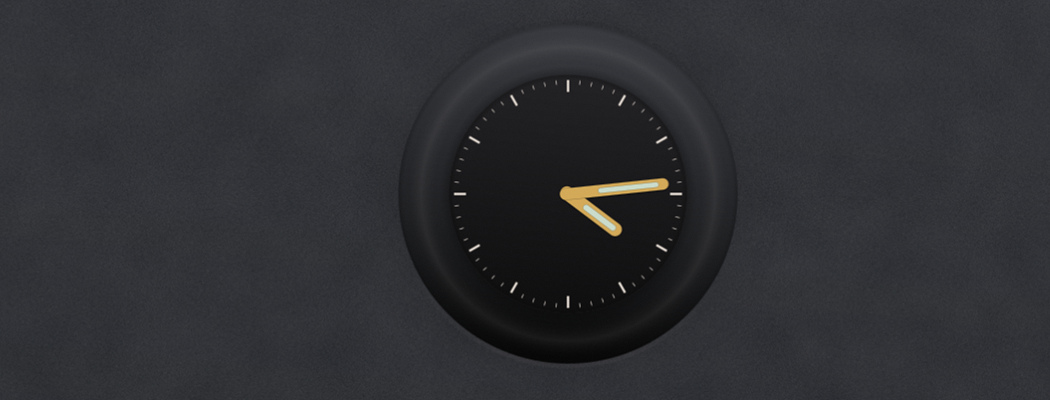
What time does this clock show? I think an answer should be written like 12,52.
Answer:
4,14
